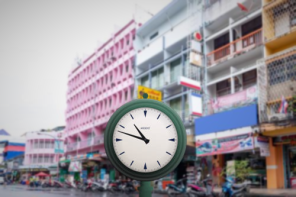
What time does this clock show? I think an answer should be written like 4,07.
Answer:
10,48
